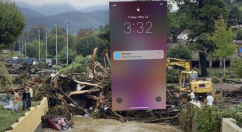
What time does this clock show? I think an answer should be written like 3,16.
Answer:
3,32
